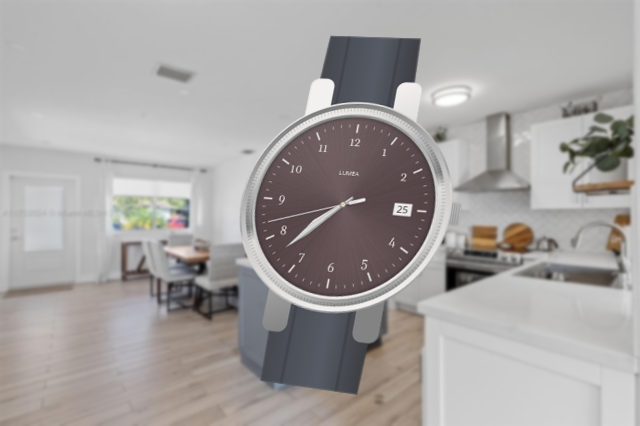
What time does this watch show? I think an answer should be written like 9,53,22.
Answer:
7,37,42
